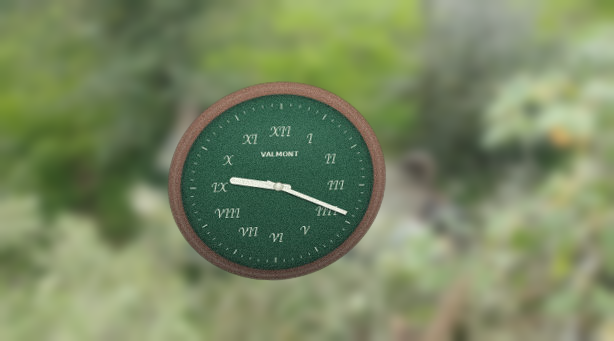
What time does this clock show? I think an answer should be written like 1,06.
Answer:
9,19
